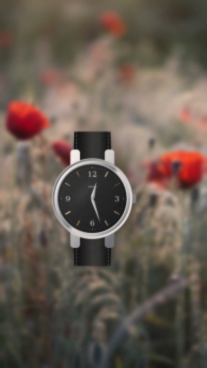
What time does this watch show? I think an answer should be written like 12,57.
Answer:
12,27
